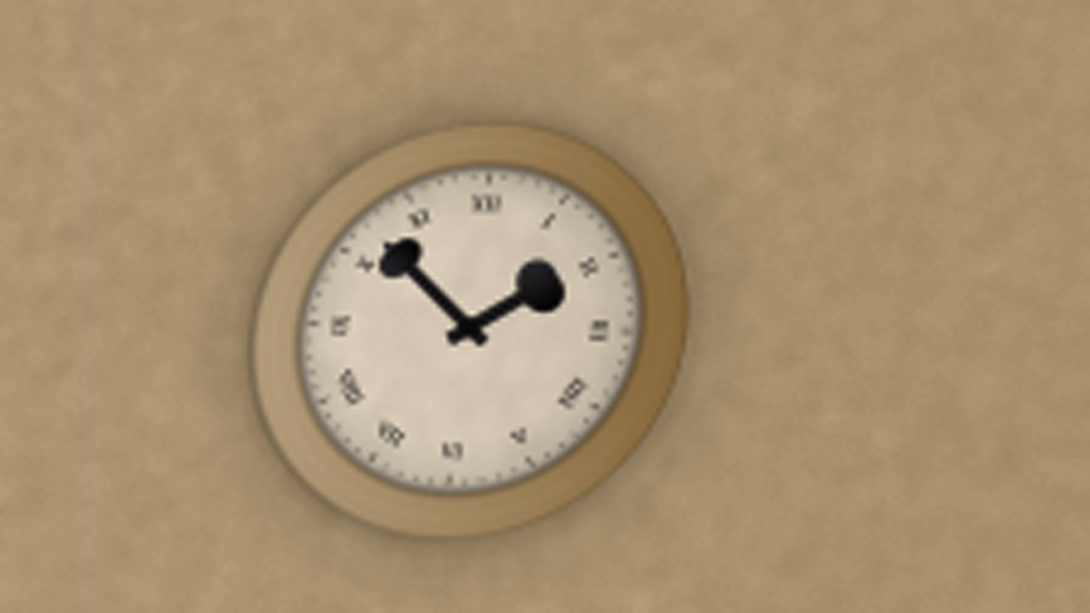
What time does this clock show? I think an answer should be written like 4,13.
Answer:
1,52
